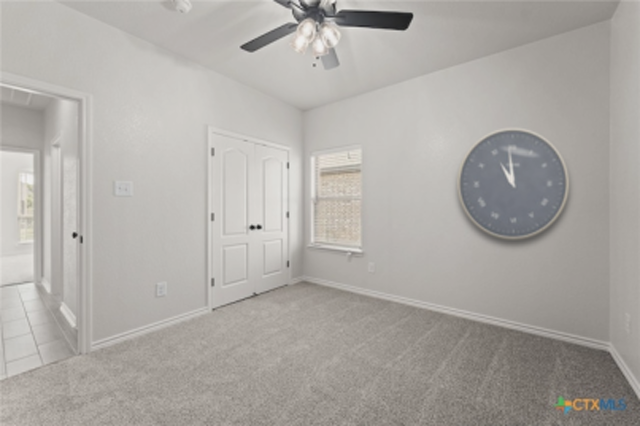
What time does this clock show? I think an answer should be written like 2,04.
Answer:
10,59
